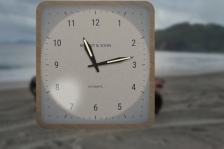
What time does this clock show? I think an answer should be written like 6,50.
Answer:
11,13
